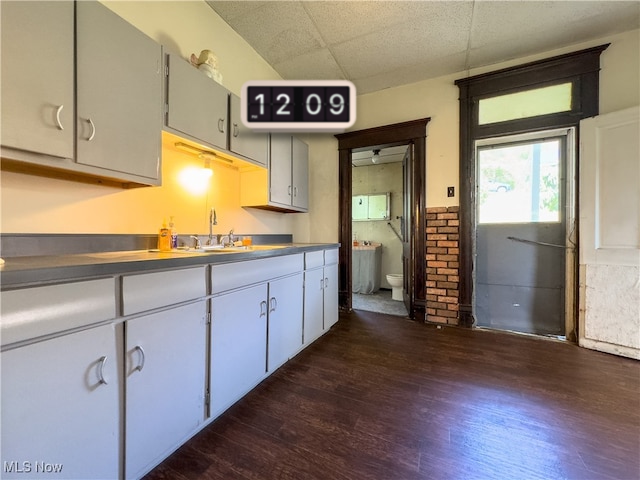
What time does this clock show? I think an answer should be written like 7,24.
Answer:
12,09
